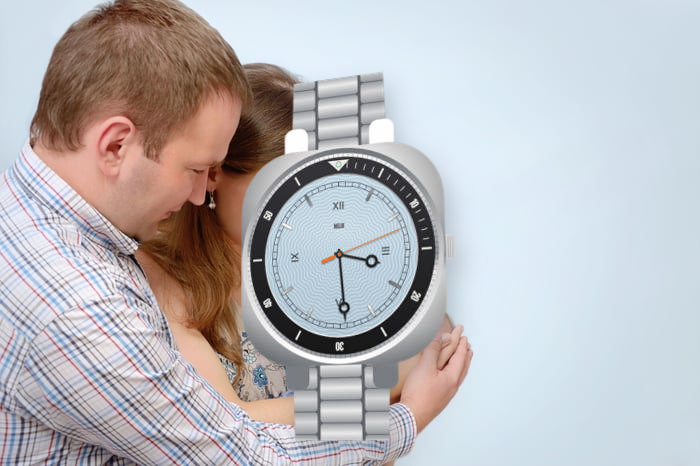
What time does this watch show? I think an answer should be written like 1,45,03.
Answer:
3,29,12
